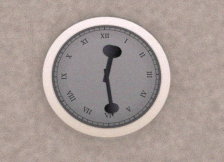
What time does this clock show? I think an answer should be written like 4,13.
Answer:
12,29
